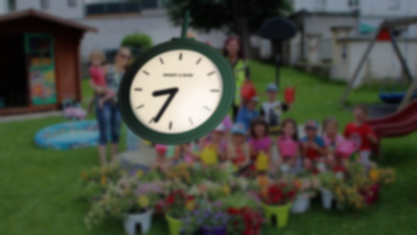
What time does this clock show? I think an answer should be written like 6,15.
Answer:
8,34
